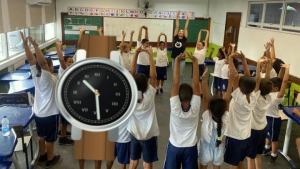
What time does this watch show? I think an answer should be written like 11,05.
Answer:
10,29
